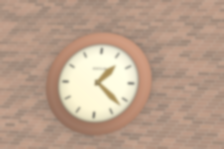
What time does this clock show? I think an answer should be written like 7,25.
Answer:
1,22
